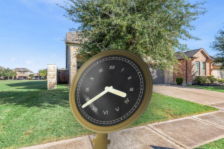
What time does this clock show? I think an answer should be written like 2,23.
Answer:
3,39
